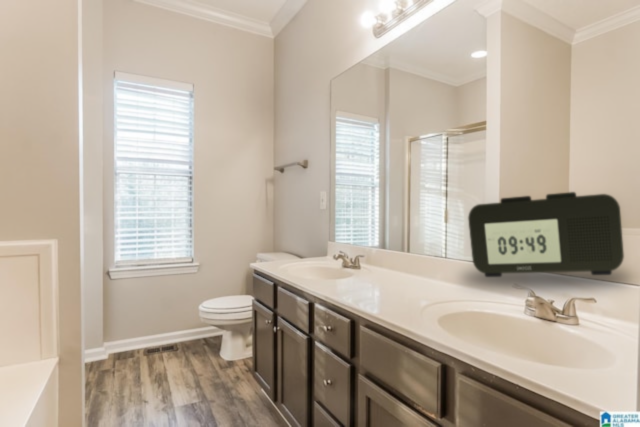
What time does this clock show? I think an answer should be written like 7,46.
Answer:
9,49
